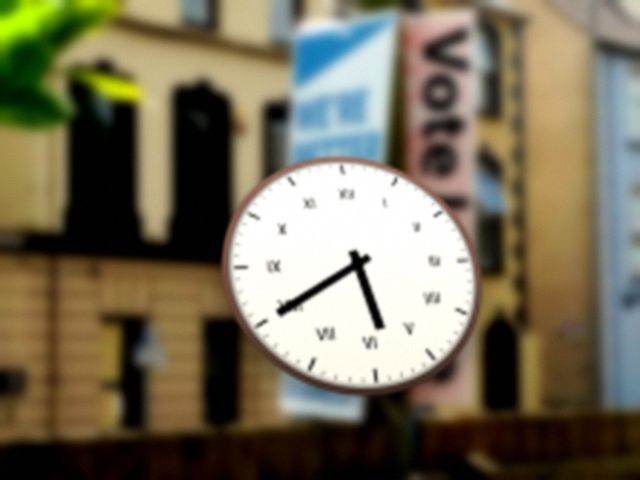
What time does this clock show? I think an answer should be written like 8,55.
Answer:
5,40
